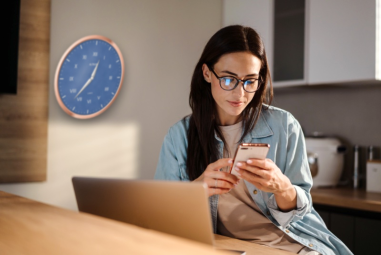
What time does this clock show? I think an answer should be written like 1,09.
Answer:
12,37
